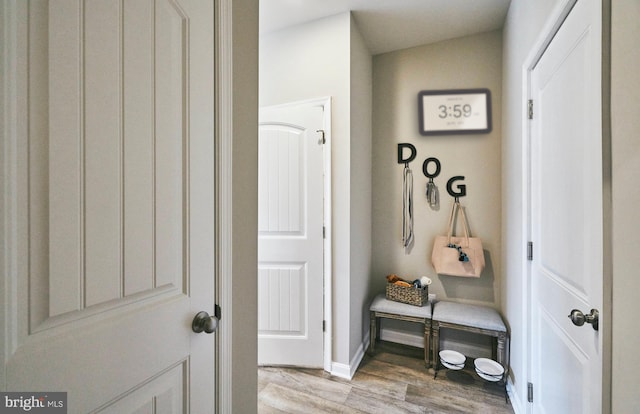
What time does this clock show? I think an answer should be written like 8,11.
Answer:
3,59
